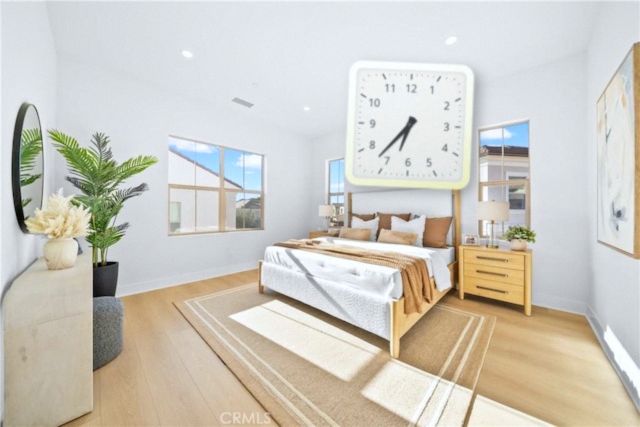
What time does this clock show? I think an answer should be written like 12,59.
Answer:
6,37
